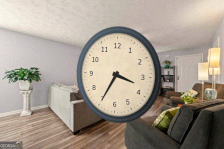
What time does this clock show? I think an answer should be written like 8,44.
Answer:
3,35
